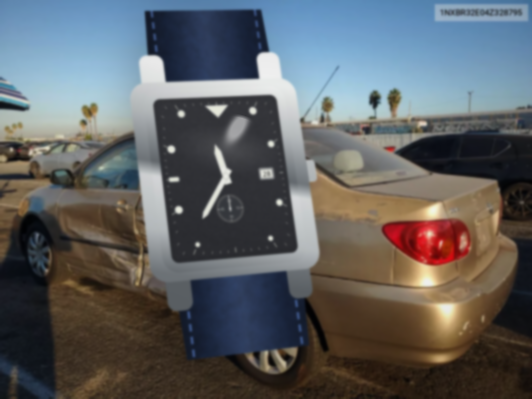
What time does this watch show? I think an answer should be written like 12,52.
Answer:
11,36
